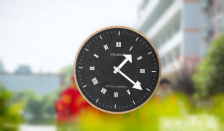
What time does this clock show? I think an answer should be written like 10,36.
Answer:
1,21
